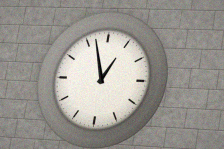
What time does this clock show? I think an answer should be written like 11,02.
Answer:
12,57
